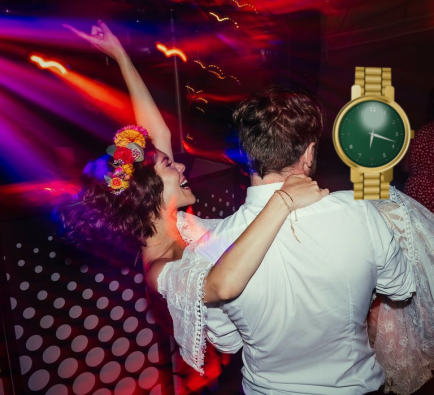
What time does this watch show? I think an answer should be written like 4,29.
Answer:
6,18
